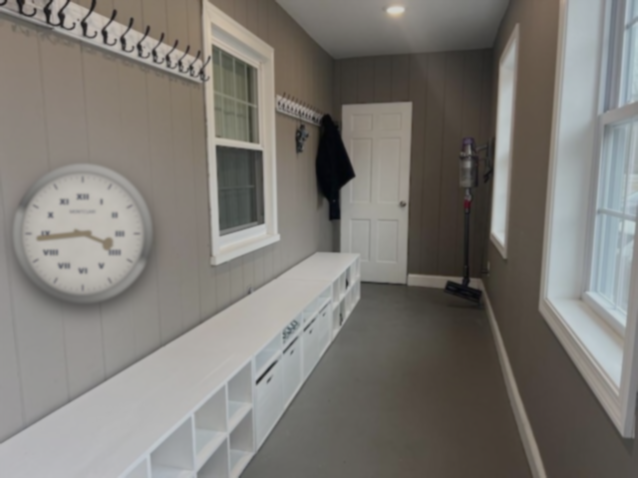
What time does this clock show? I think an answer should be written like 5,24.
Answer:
3,44
